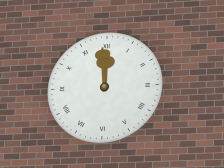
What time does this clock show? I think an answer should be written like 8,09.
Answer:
11,59
